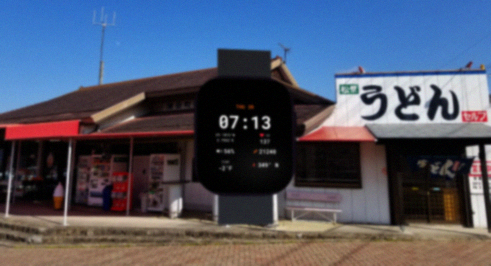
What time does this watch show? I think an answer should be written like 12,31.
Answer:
7,13
